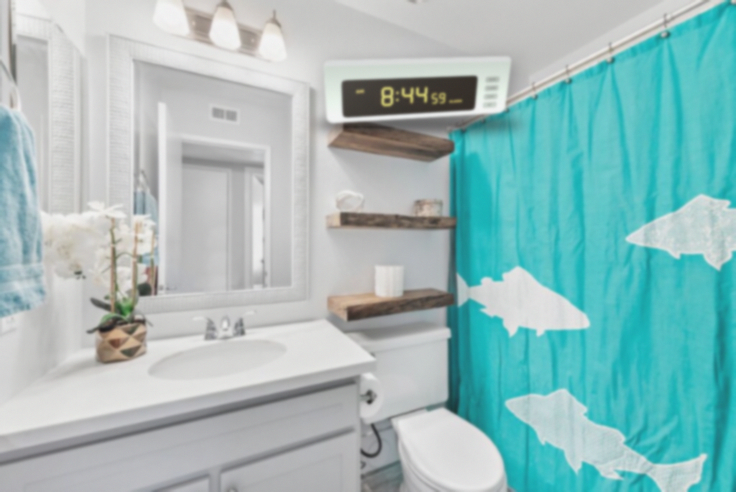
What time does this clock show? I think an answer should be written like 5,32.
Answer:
8,44
